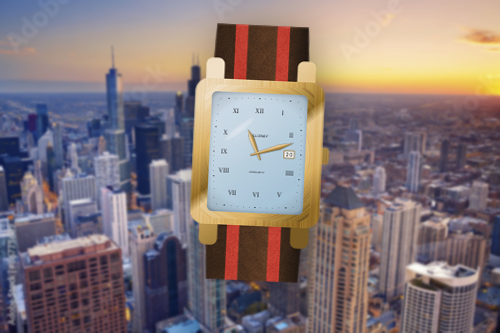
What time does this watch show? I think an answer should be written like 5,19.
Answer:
11,12
